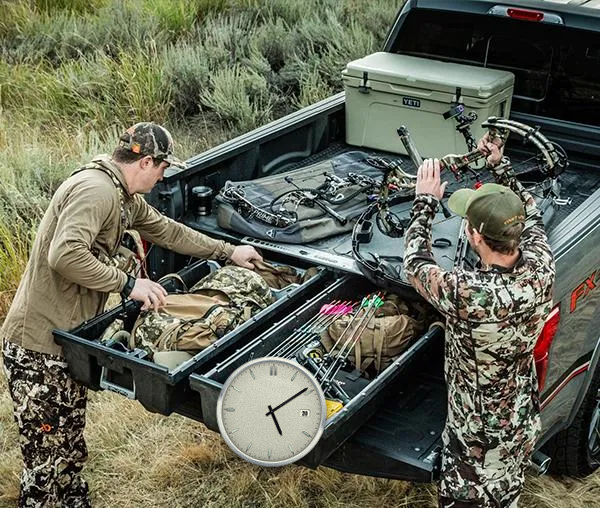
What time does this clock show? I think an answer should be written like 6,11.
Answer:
5,09
